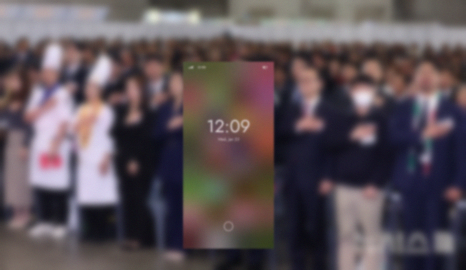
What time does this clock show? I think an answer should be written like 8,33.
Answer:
12,09
